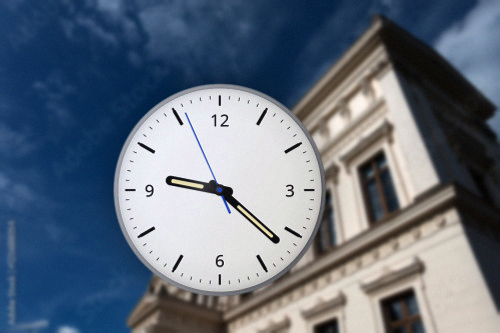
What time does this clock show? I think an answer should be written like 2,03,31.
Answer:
9,21,56
